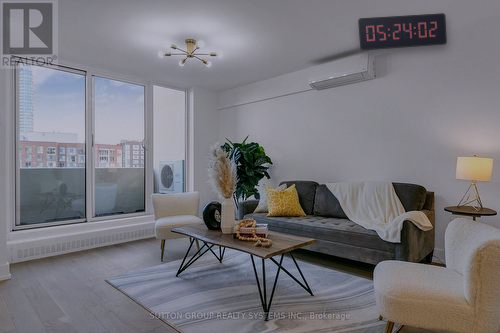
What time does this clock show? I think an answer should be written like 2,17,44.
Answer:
5,24,02
